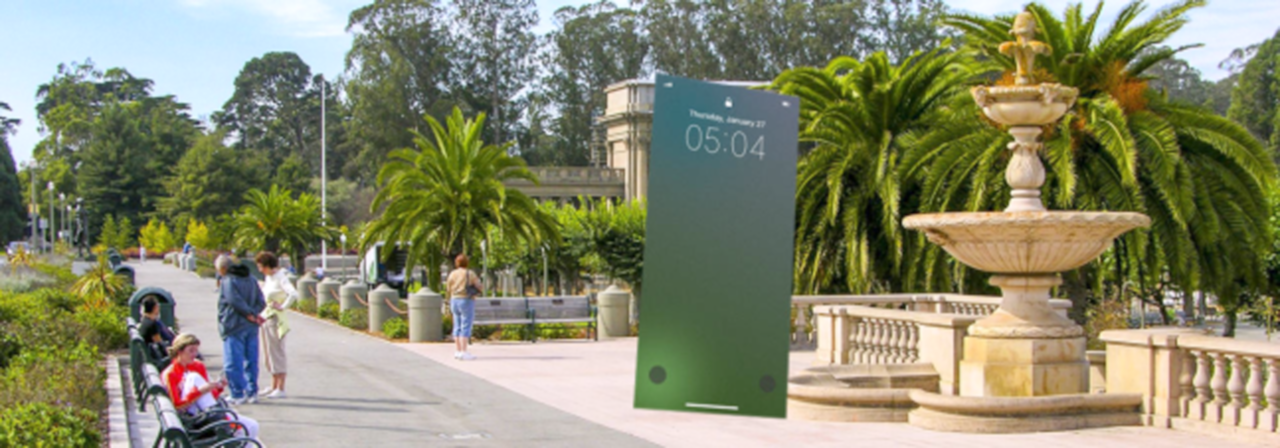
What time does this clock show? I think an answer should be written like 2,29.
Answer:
5,04
